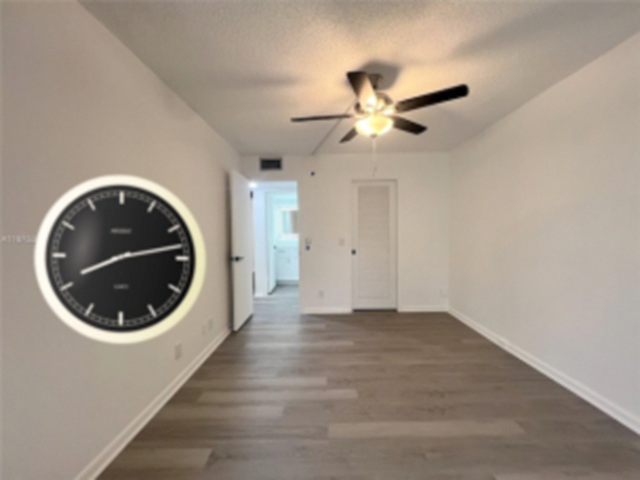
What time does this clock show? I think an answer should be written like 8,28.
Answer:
8,13
